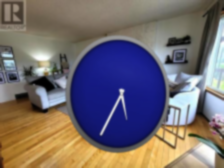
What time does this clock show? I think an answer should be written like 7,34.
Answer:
5,35
